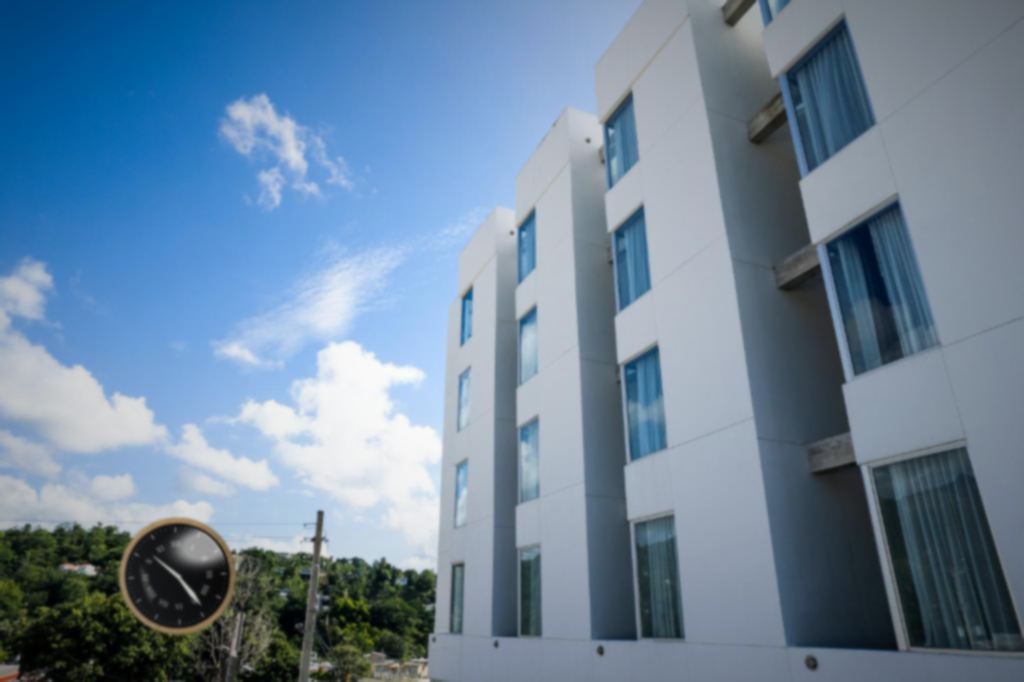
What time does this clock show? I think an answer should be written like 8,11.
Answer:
10,24
